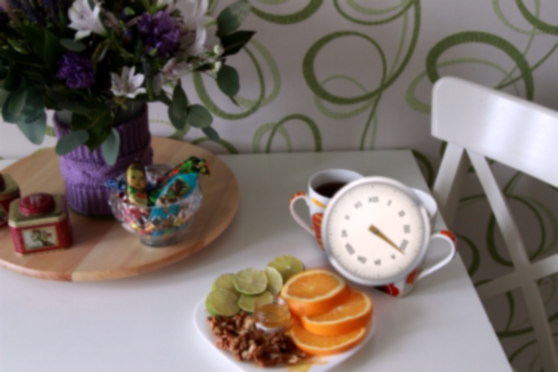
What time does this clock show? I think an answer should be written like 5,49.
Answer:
4,22
